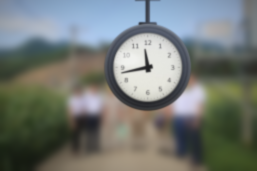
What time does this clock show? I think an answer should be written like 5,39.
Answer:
11,43
